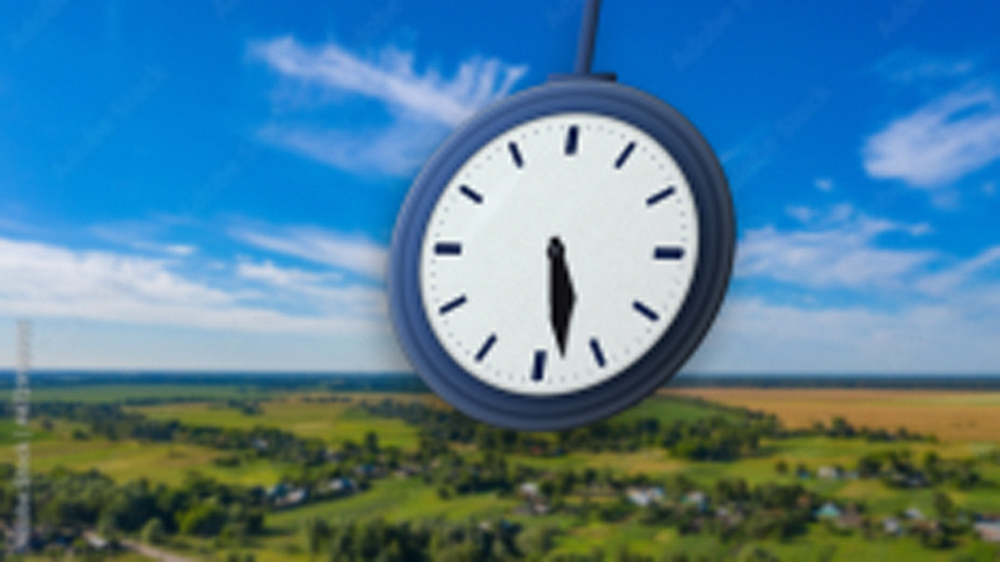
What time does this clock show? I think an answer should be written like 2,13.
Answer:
5,28
